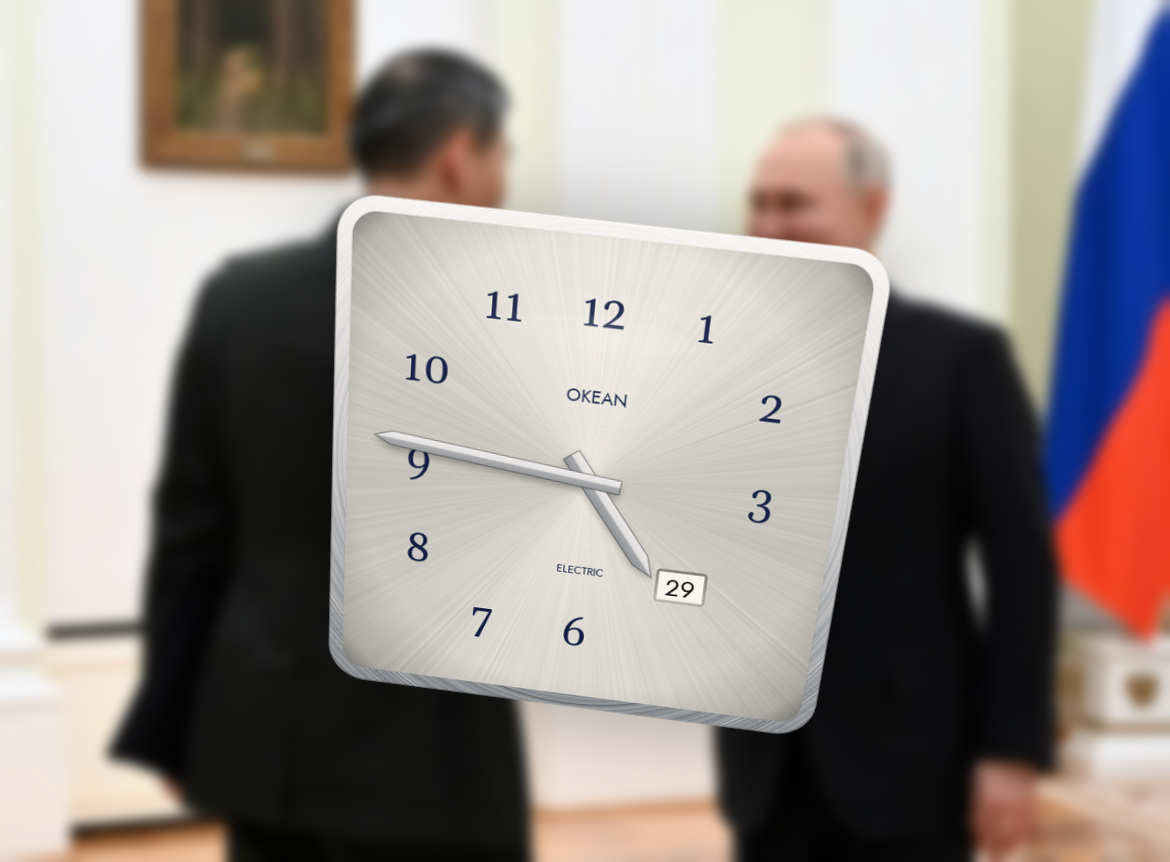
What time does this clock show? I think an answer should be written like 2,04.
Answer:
4,46
